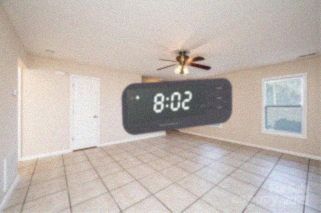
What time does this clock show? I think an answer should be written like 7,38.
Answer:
8,02
